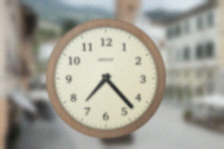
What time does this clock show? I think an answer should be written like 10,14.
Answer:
7,23
